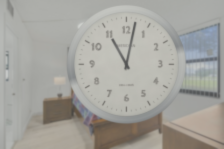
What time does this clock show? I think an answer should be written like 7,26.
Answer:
11,02
